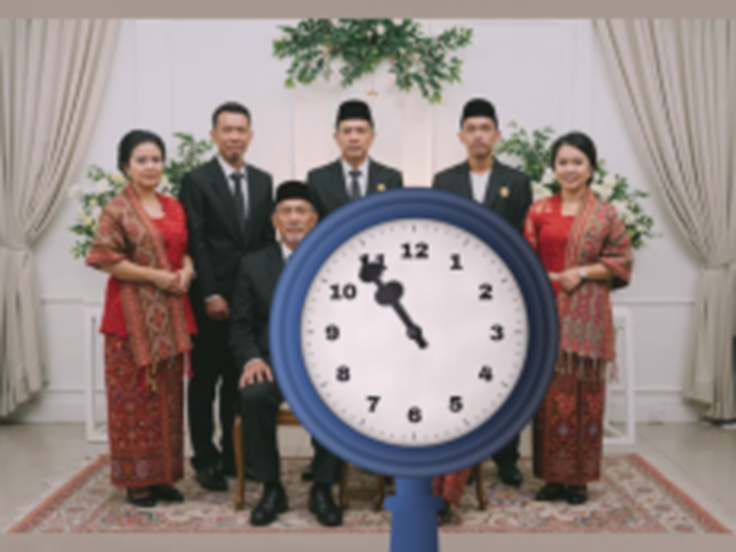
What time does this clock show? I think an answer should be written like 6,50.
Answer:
10,54
